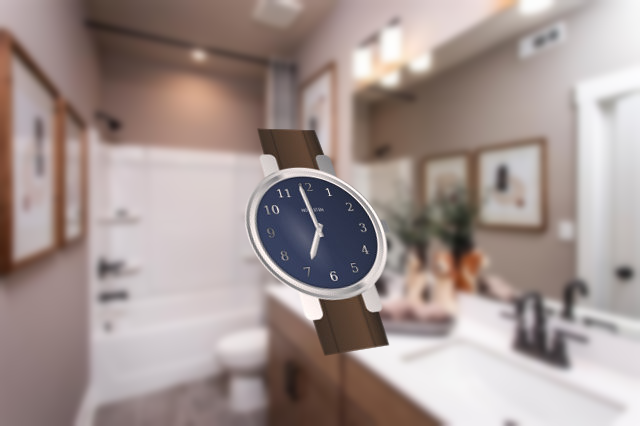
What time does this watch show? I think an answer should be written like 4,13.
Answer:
6,59
